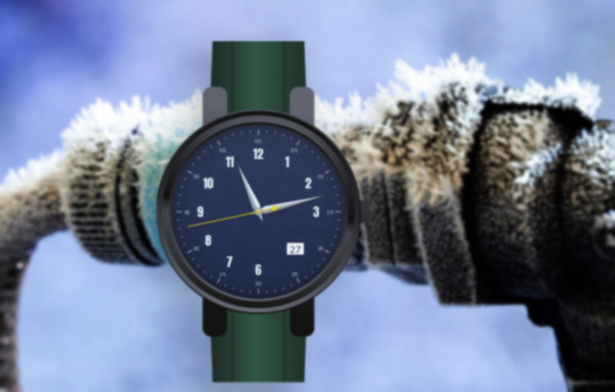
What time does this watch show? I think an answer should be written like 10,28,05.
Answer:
11,12,43
